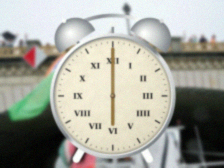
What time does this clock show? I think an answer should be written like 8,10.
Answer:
6,00
